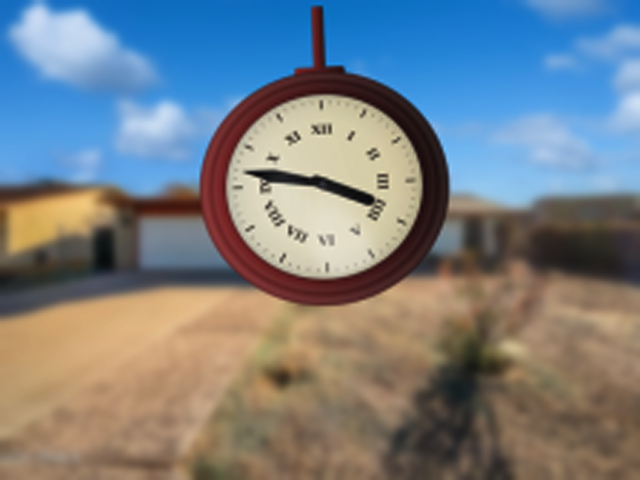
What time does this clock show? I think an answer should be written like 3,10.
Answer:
3,47
